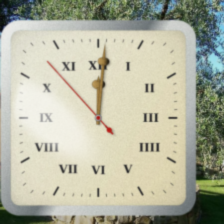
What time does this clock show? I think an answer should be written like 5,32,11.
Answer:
12,00,53
